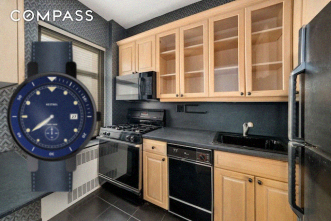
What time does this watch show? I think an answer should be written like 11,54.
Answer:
7,39
